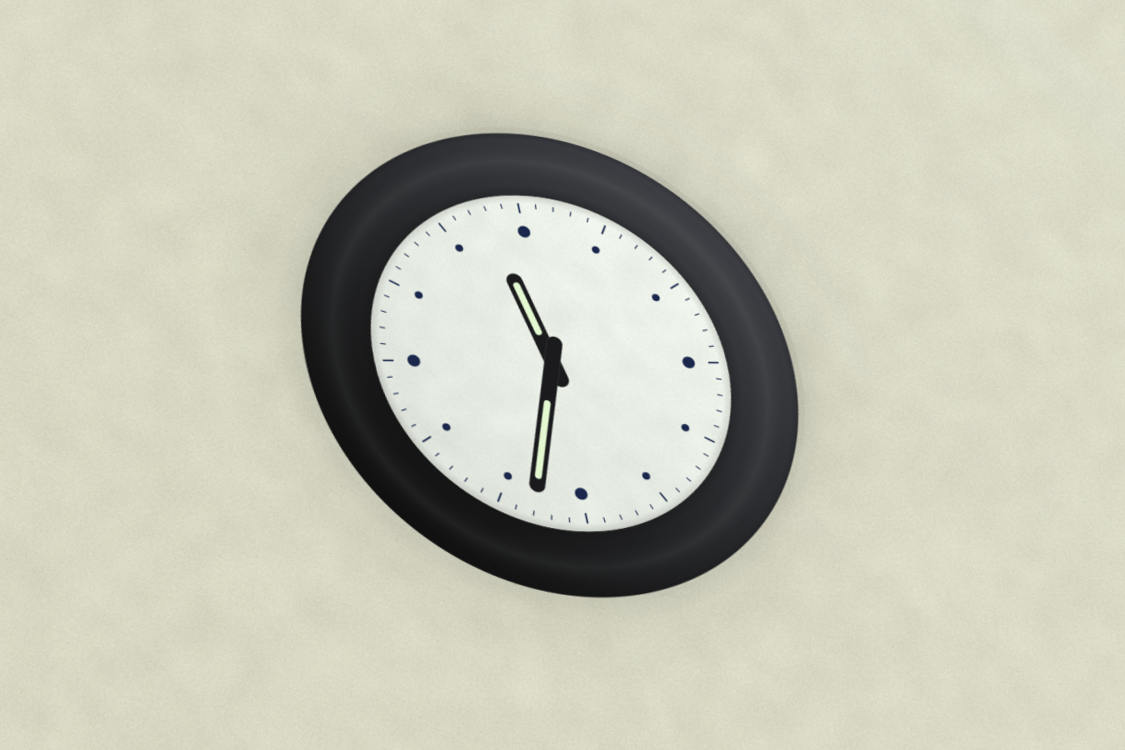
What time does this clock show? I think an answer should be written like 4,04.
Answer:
11,33
